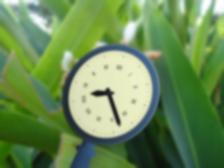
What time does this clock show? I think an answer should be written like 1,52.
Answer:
8,23
